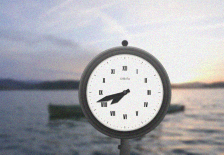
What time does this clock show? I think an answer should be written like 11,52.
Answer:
7,42
